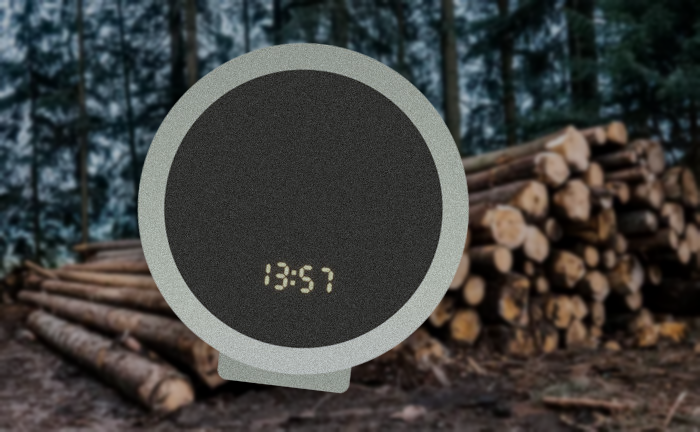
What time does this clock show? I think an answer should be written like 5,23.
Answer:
13,57
